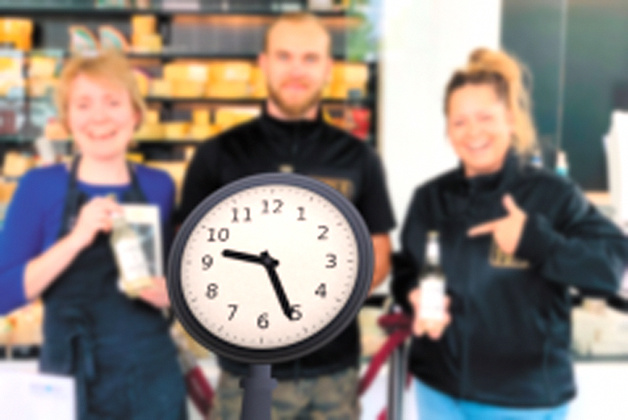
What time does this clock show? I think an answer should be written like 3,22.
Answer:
9,26
